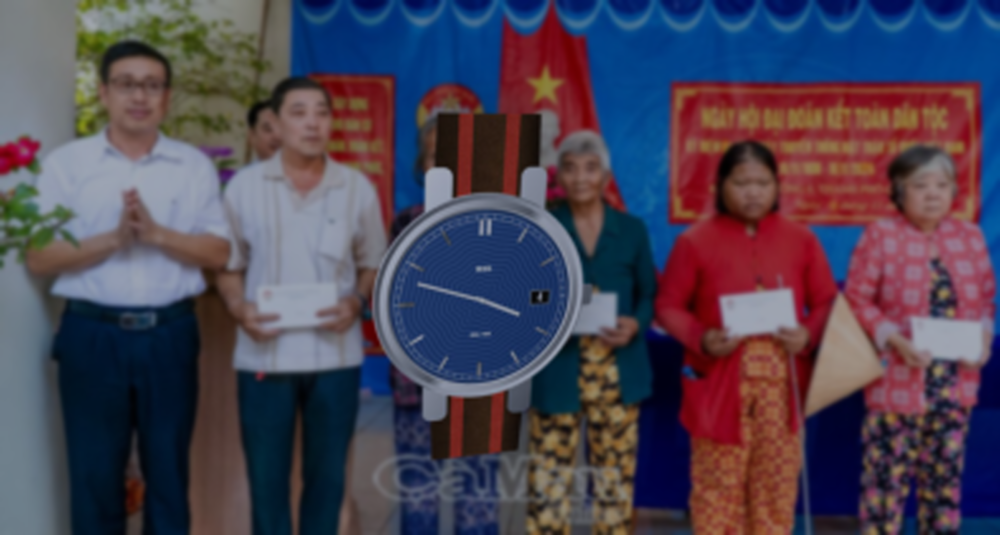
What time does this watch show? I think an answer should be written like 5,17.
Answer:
3,48
